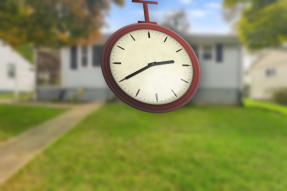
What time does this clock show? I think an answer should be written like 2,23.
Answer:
2,40
